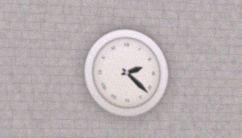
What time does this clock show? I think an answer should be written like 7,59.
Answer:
2,22
